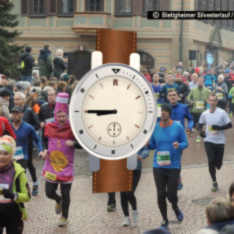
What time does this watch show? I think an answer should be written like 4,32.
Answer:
8,45
